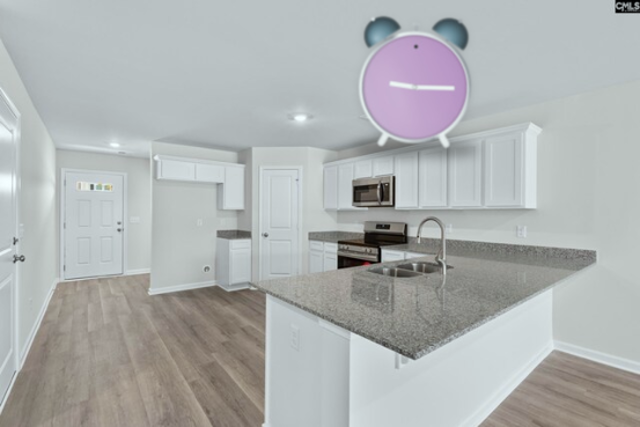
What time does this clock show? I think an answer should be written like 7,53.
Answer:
9,15
